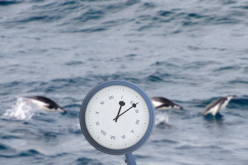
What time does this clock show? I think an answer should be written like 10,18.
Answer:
1,12
